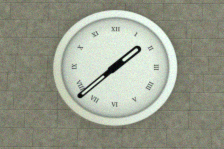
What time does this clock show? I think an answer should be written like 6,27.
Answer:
1,38
